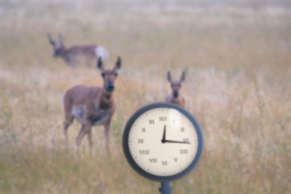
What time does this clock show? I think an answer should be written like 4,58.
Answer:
12,16
